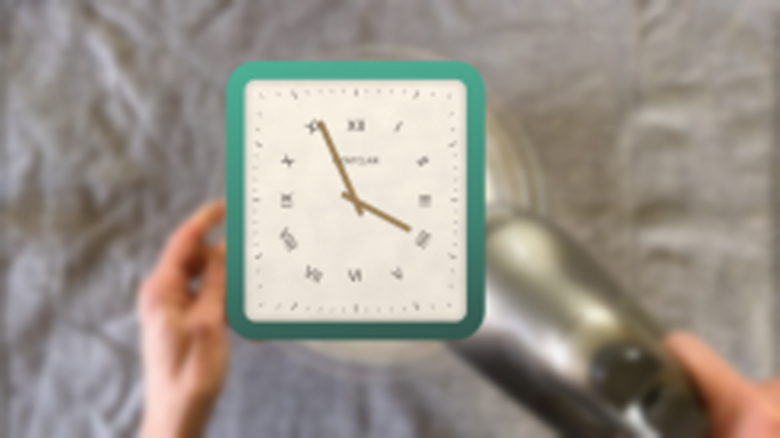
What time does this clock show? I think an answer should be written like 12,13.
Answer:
3,56
